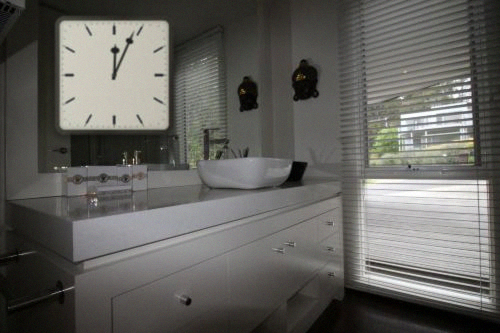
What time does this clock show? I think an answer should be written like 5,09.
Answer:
12,04
